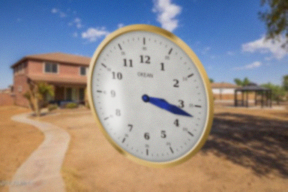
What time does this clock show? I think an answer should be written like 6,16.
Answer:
3,17
